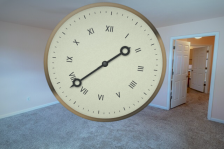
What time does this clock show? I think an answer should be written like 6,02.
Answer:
1,38
